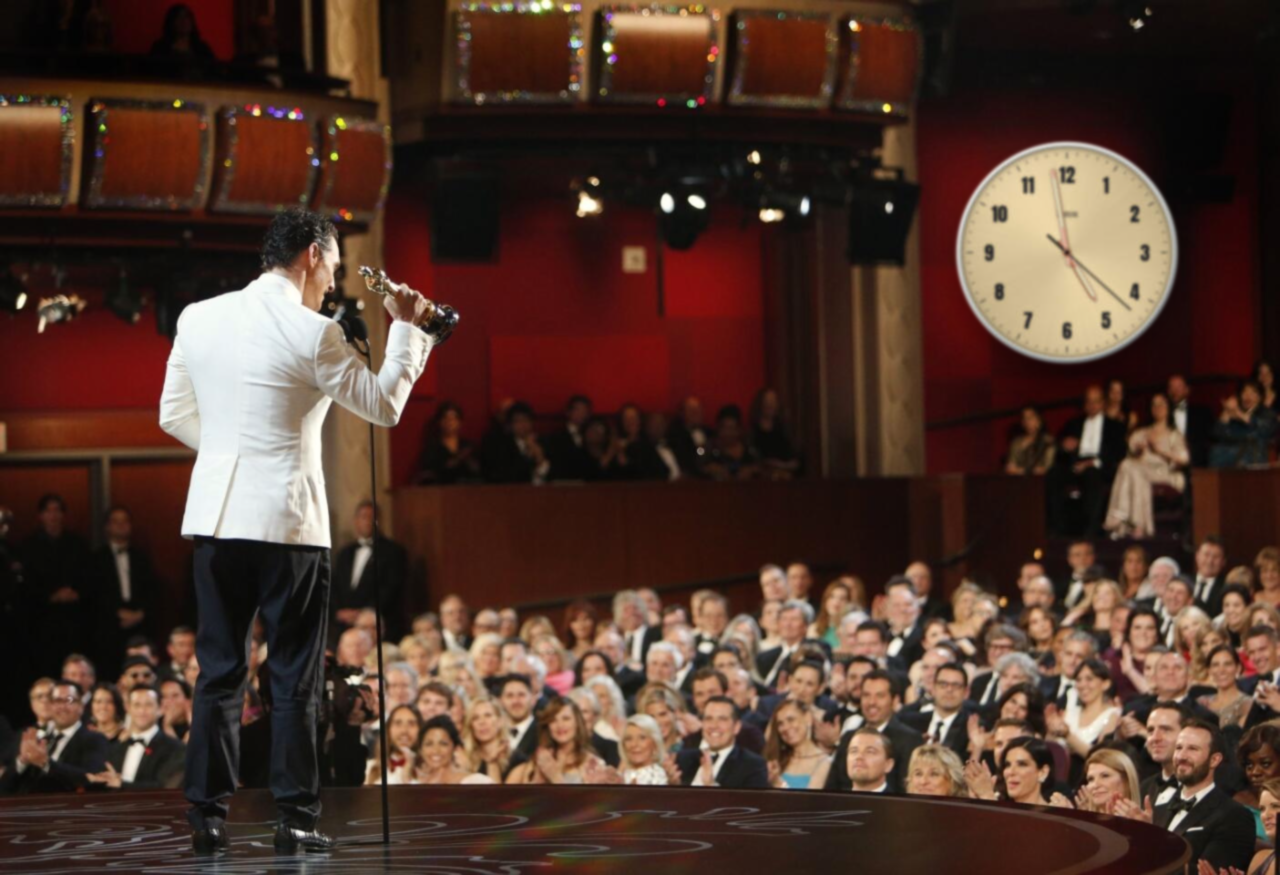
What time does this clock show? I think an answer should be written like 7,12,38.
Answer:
4,58,22
